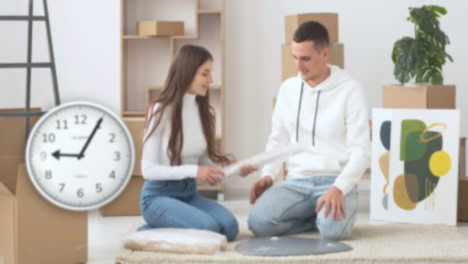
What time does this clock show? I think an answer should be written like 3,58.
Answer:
9,05
